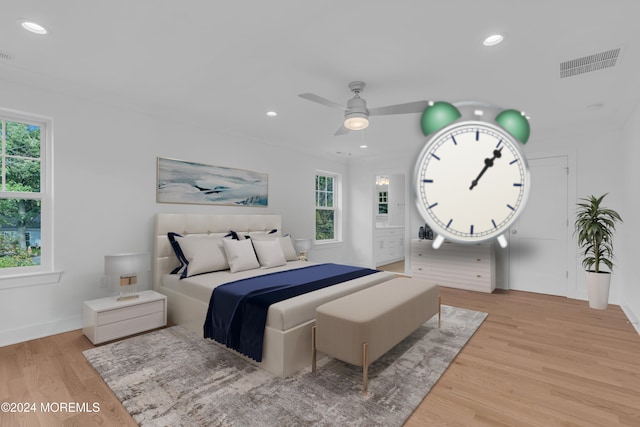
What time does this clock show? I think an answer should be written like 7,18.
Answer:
1,06
